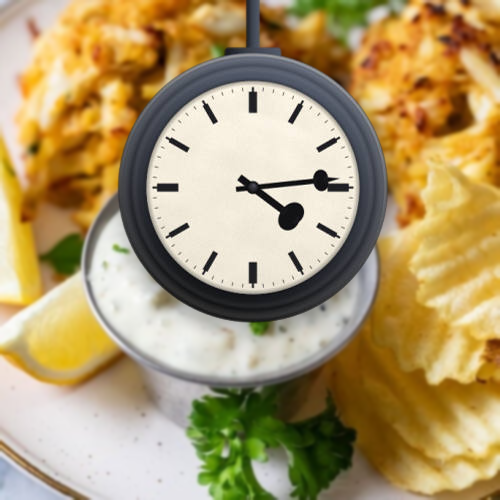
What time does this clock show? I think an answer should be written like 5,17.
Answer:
4,14
